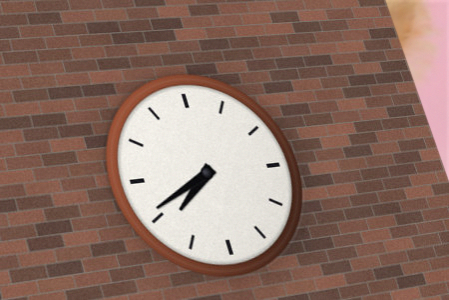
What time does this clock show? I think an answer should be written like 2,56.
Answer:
7,41
